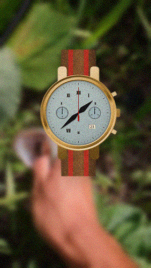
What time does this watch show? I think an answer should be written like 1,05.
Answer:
1,38
